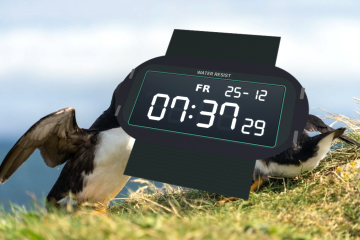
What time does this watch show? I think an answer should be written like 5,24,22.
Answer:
7,37,29
